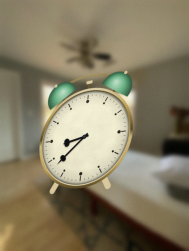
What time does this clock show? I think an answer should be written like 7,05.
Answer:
8,38
